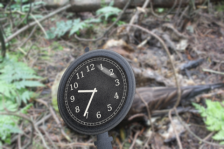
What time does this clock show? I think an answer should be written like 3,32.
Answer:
9,36
